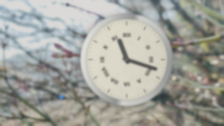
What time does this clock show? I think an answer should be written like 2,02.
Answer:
11,18
